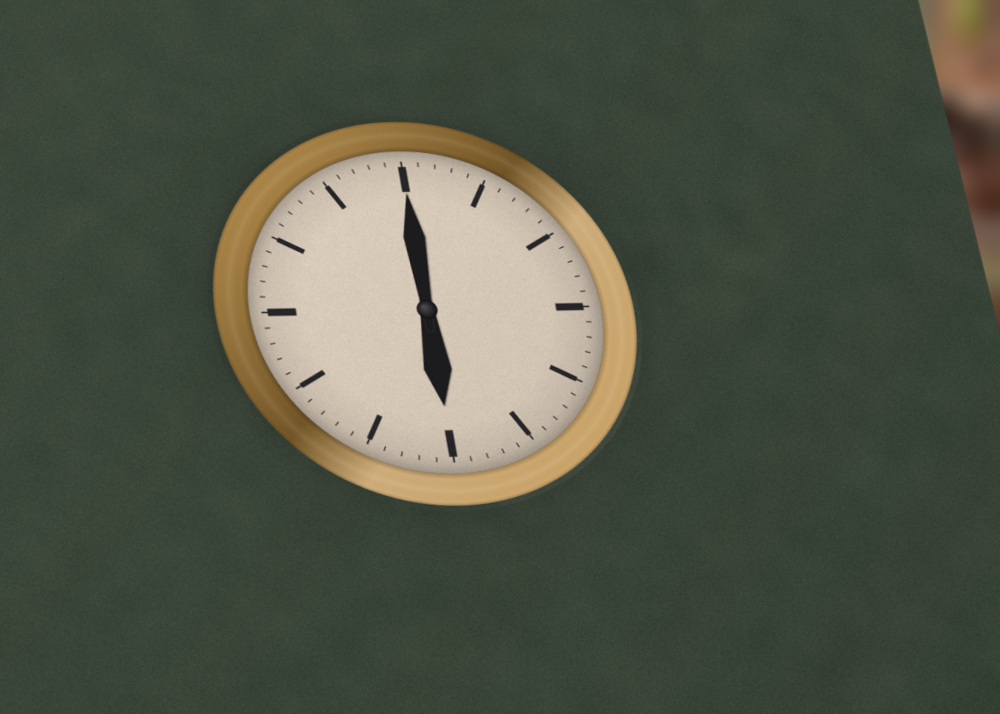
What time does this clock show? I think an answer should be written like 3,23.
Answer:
6,00
